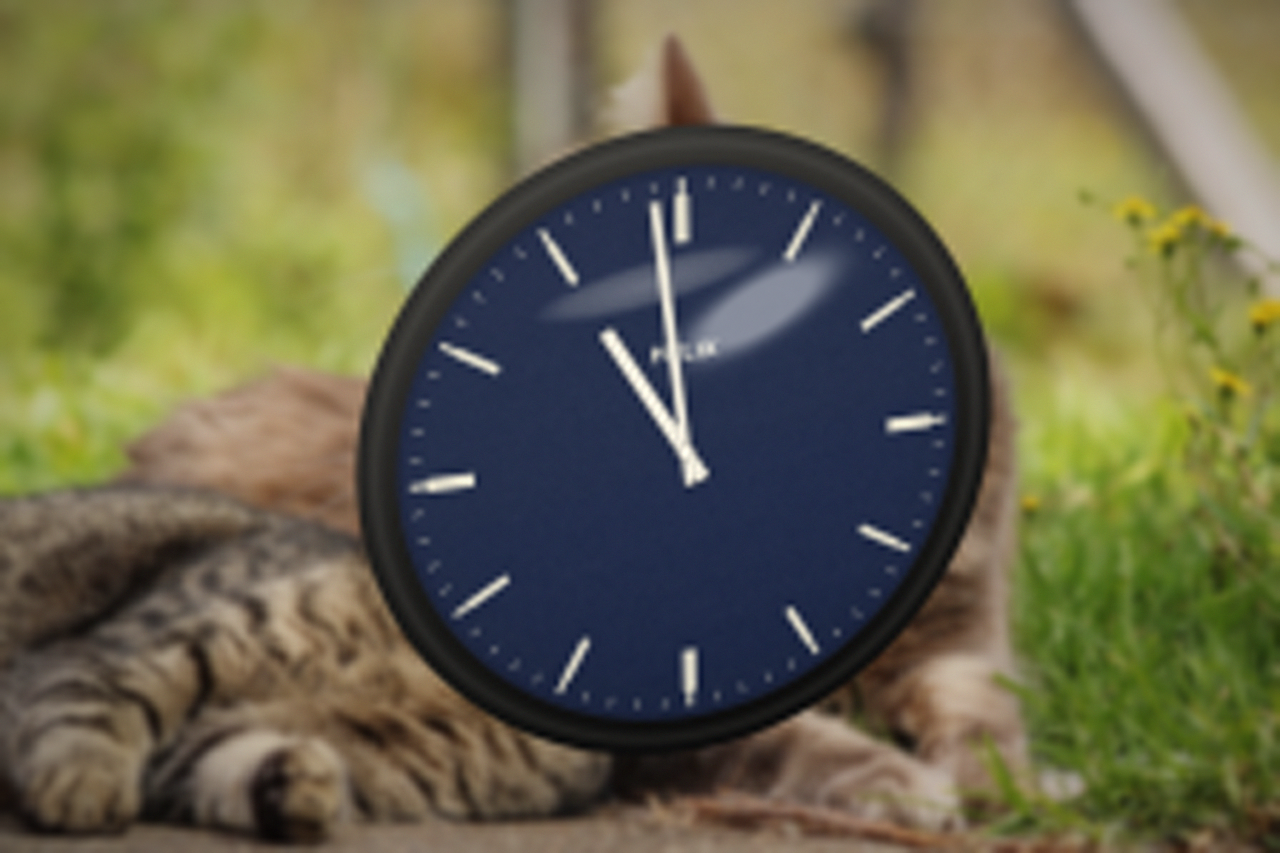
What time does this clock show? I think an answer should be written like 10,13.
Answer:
10,59
